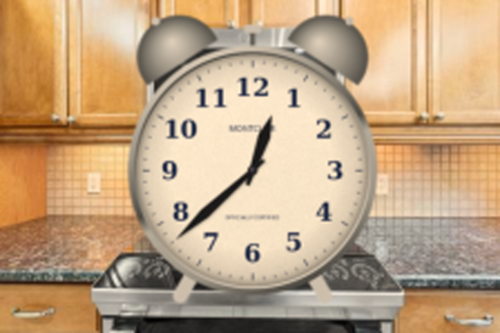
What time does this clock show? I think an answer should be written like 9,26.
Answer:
12,38
